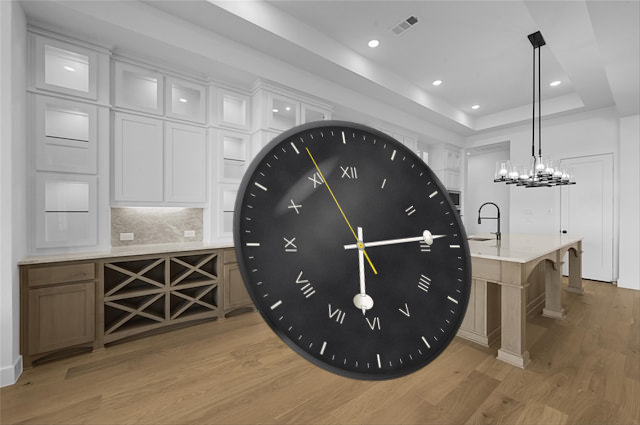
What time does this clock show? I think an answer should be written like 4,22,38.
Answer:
6,13,56
